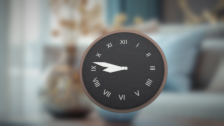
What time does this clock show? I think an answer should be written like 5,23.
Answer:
8,47
